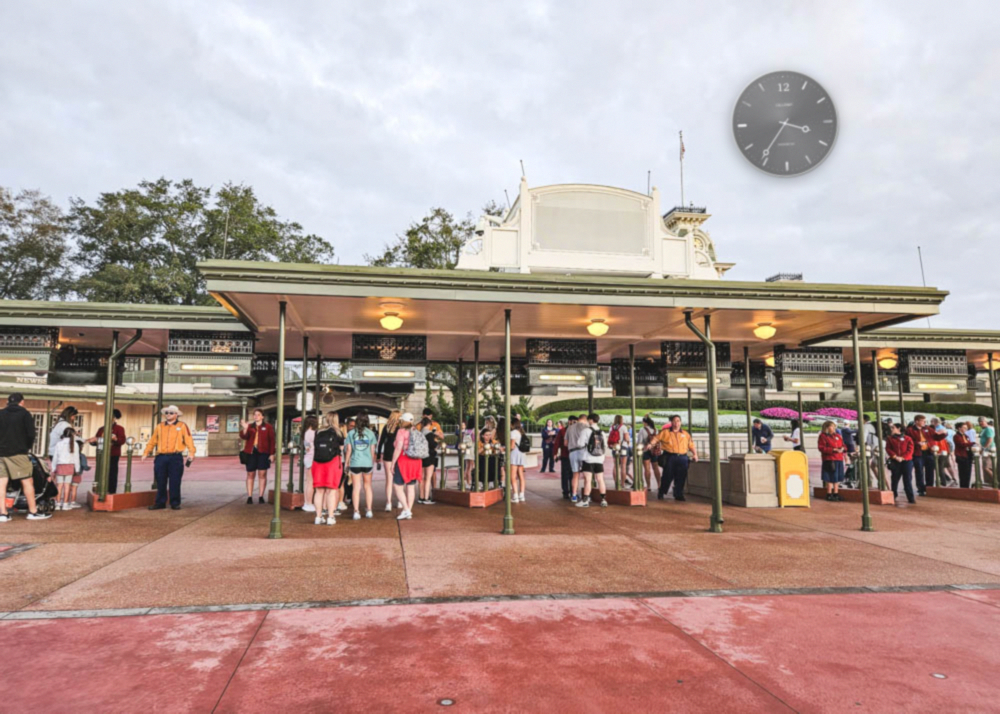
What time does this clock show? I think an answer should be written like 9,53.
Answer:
3,36
